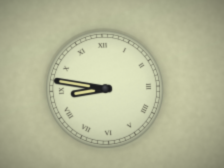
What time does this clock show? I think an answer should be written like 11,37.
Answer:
8,47
